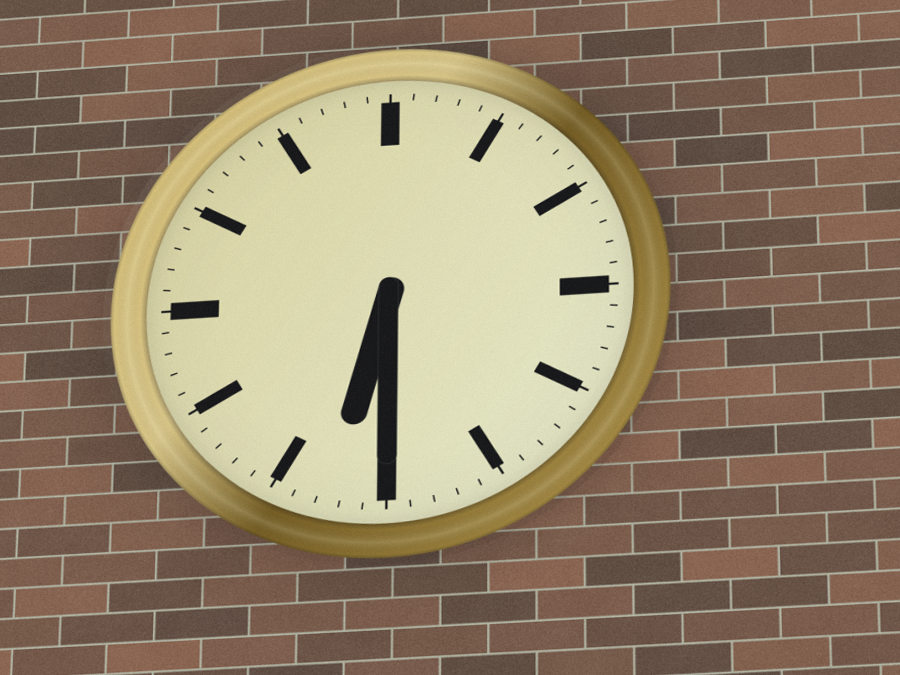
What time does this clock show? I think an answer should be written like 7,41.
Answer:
6,30
